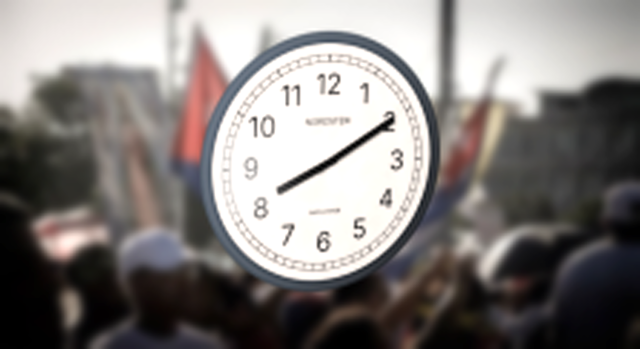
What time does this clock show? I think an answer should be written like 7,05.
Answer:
8,10
